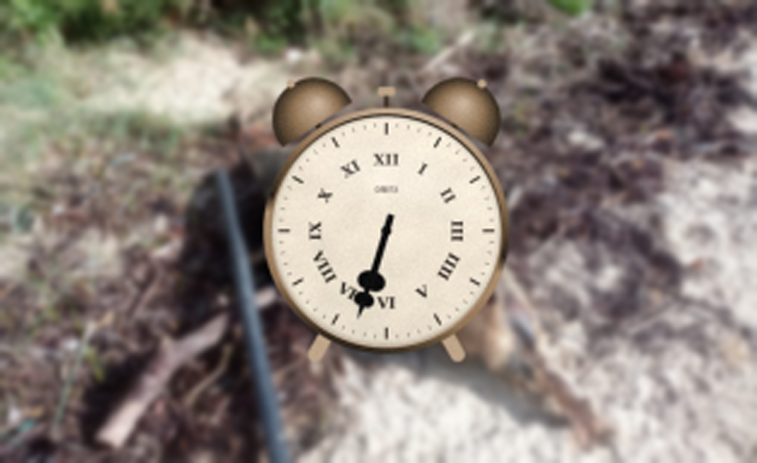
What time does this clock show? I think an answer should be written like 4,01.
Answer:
6,33
